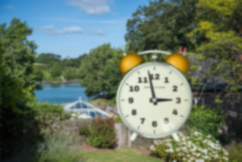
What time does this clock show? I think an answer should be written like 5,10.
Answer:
2,58
